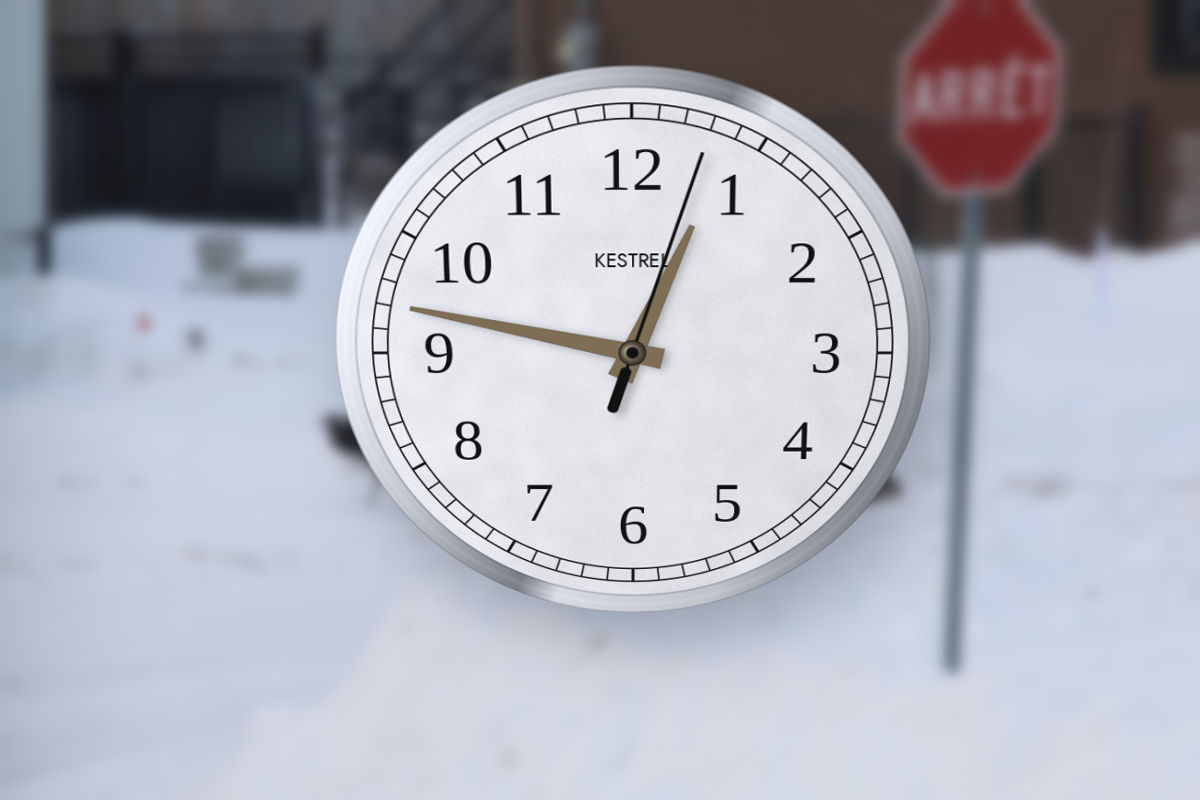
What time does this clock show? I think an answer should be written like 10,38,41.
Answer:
12,47,03
